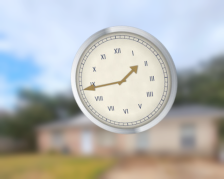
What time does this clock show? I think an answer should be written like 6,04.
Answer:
1,44
